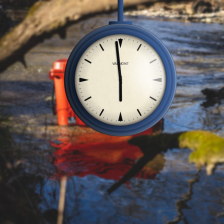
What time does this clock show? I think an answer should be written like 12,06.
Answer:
5,59
